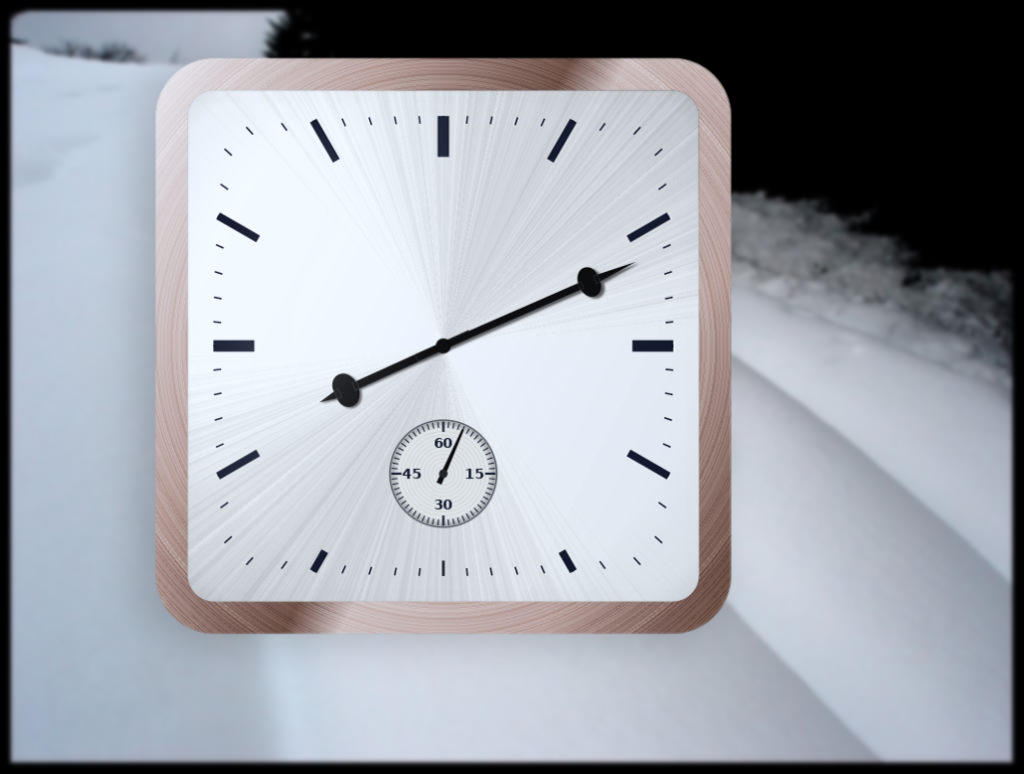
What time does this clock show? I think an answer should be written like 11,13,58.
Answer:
8,11,04
